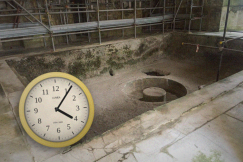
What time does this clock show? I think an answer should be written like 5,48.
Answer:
4,06
